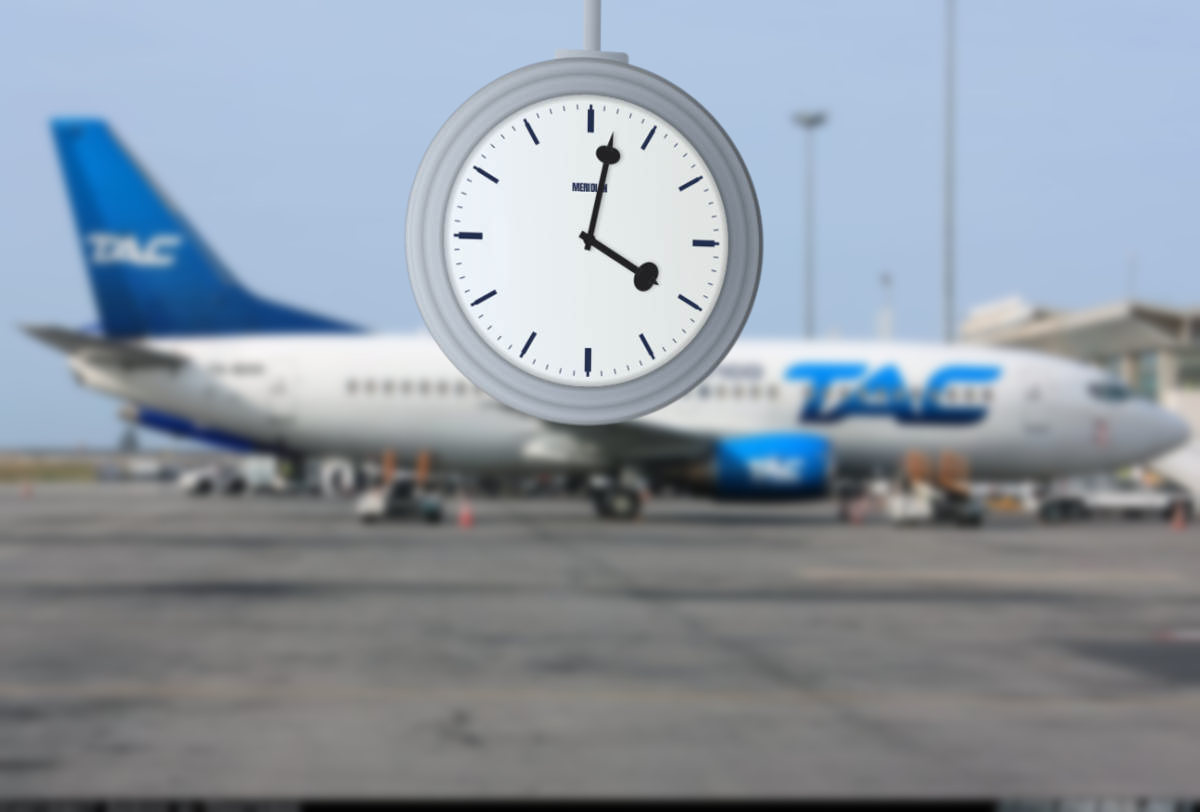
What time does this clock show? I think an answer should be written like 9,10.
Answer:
4,02
